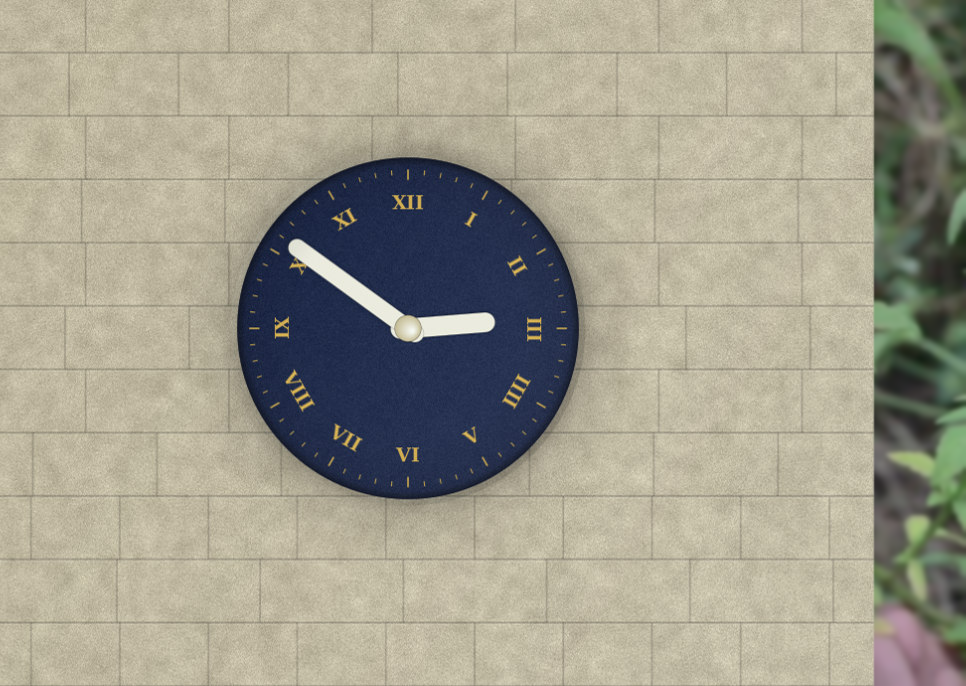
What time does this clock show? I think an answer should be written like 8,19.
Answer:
2,51
